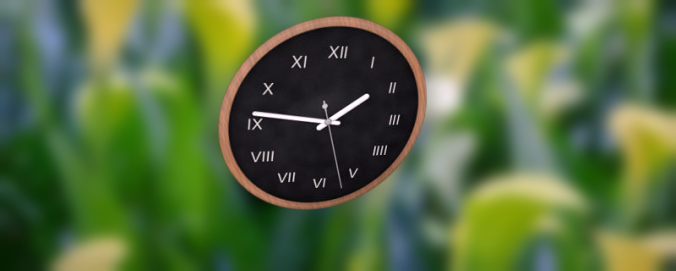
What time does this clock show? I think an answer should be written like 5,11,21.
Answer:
1,46,27
